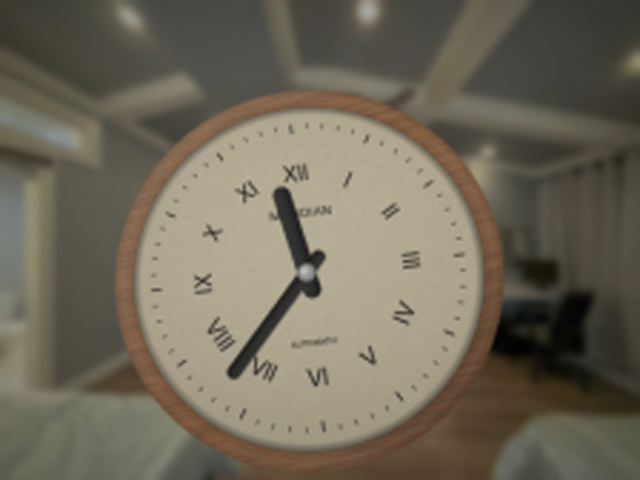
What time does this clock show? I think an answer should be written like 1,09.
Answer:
11,37
